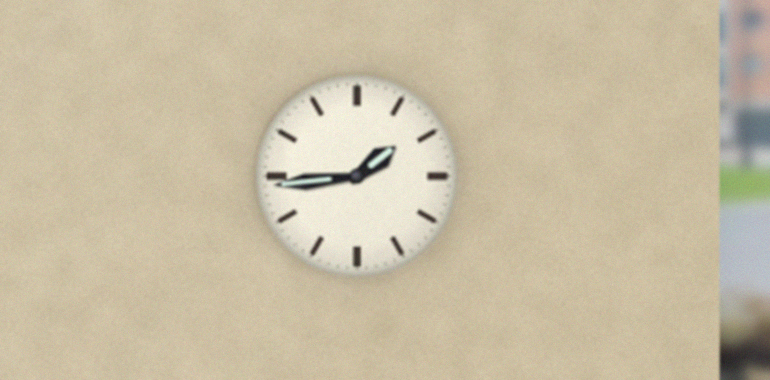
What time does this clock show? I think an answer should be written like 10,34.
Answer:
1,44
